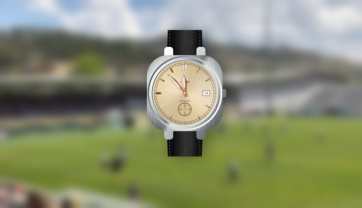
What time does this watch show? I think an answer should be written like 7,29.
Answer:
11,53
